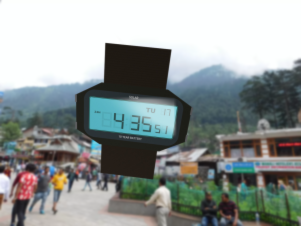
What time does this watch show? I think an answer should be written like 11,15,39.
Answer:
4,35,51
